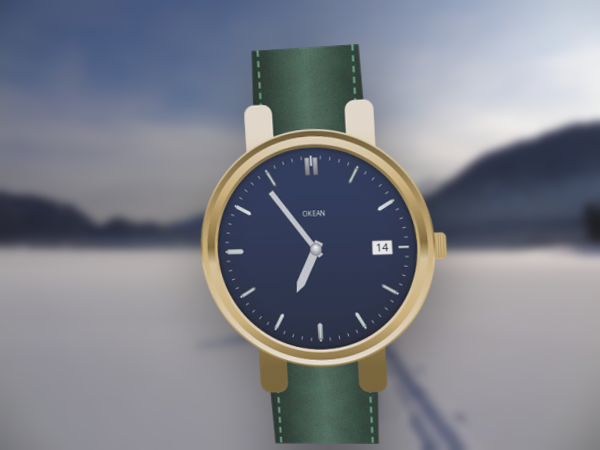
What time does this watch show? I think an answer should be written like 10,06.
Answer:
6,54
